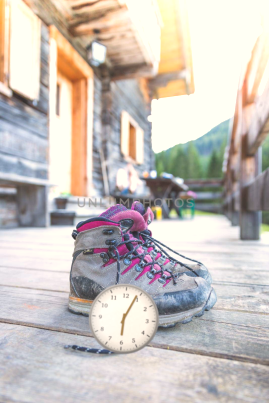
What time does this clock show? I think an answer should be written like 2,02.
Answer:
6,04
